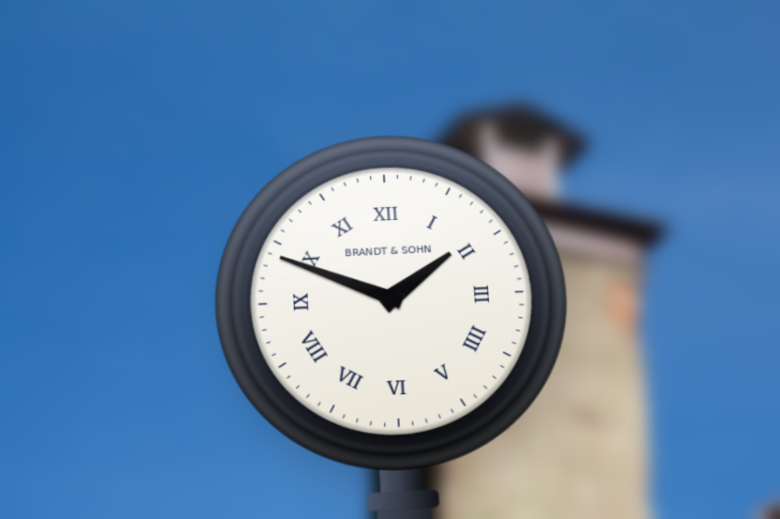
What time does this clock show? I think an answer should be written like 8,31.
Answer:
1,49
